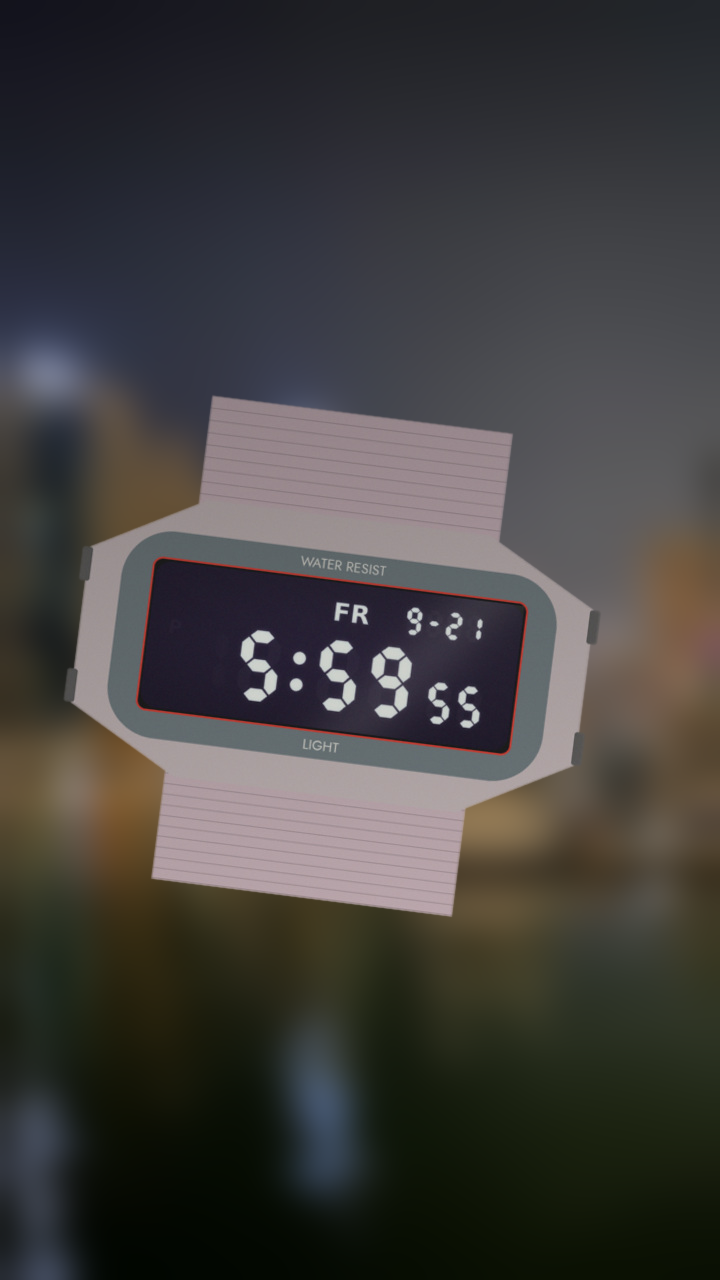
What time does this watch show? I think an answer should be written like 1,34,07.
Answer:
5,59,55
